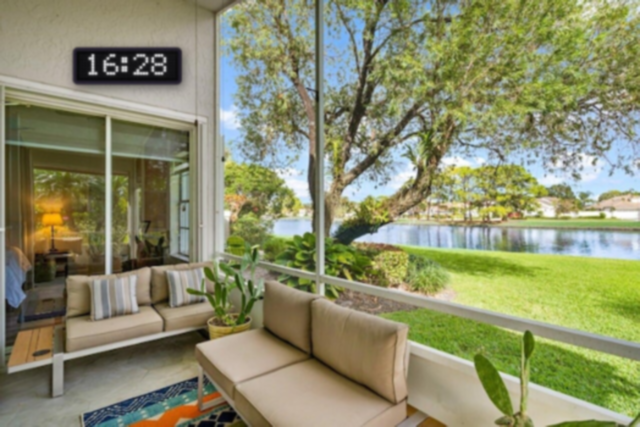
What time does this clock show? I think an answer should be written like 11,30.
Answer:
16,28
